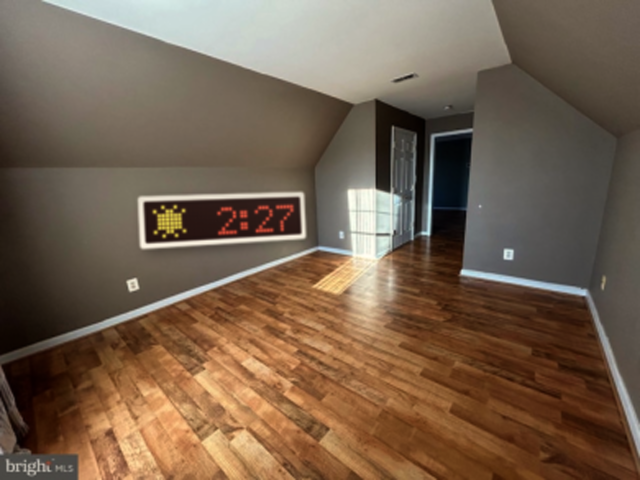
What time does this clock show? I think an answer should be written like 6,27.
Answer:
2,27
